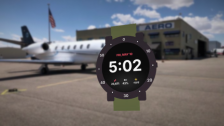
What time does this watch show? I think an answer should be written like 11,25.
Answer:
5,02
